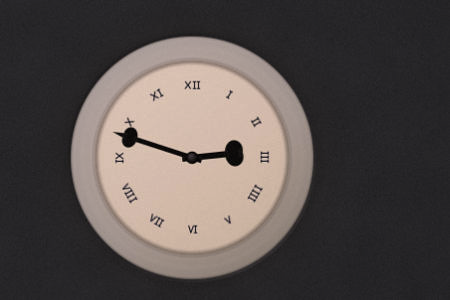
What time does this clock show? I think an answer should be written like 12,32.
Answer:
2,48
